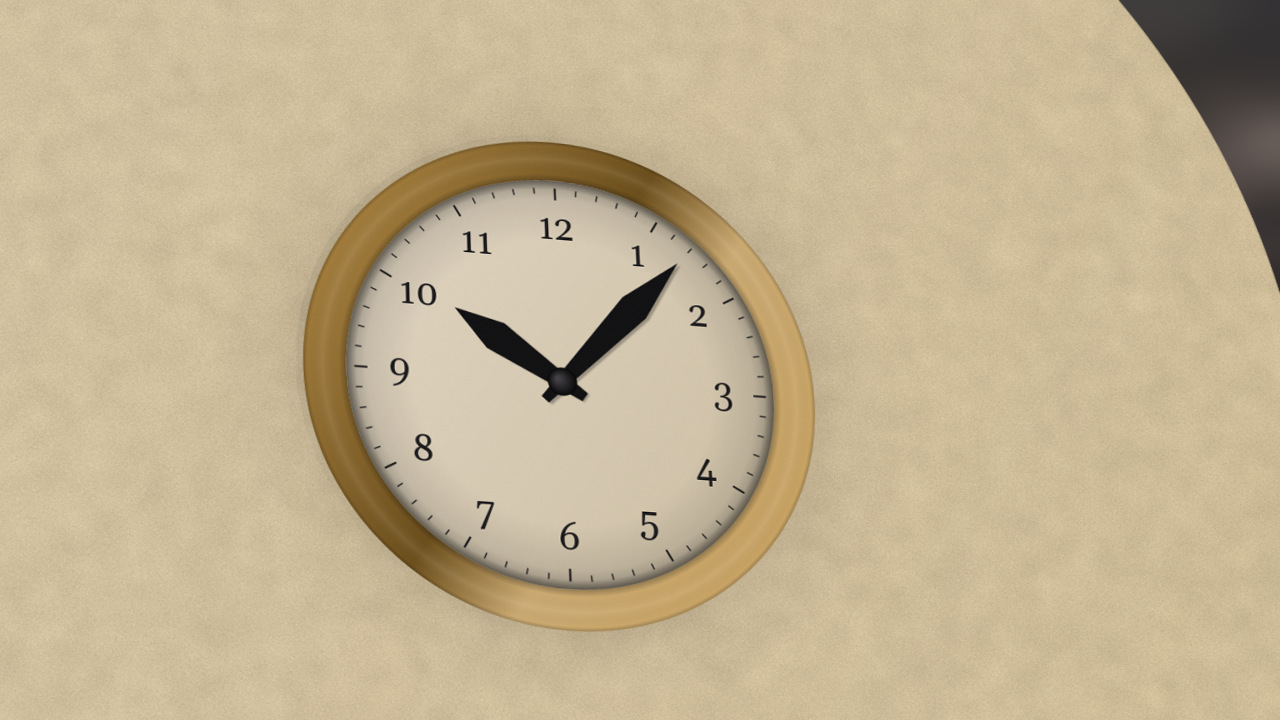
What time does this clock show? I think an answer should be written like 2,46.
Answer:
10,07
